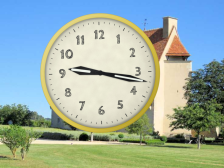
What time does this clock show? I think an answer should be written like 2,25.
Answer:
9,17
